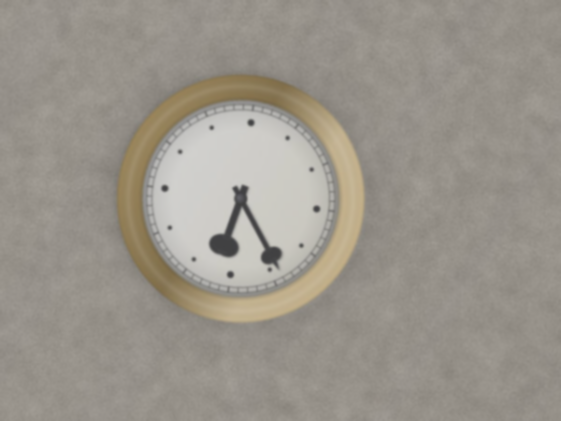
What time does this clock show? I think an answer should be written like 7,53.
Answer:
6,24
